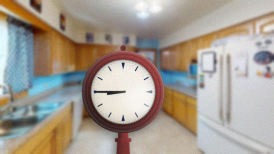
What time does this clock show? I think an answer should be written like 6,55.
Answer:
8,45
